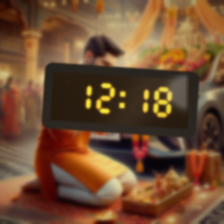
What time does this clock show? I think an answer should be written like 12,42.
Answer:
12,18
